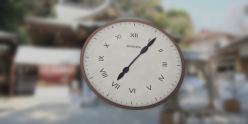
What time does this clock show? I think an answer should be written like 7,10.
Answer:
7,06
